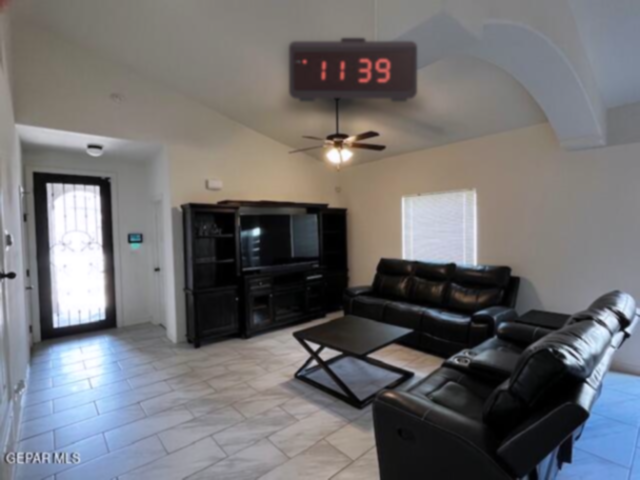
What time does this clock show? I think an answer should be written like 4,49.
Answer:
11,39
